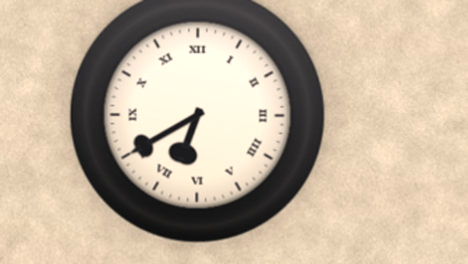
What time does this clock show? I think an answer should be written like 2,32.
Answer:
6,40
